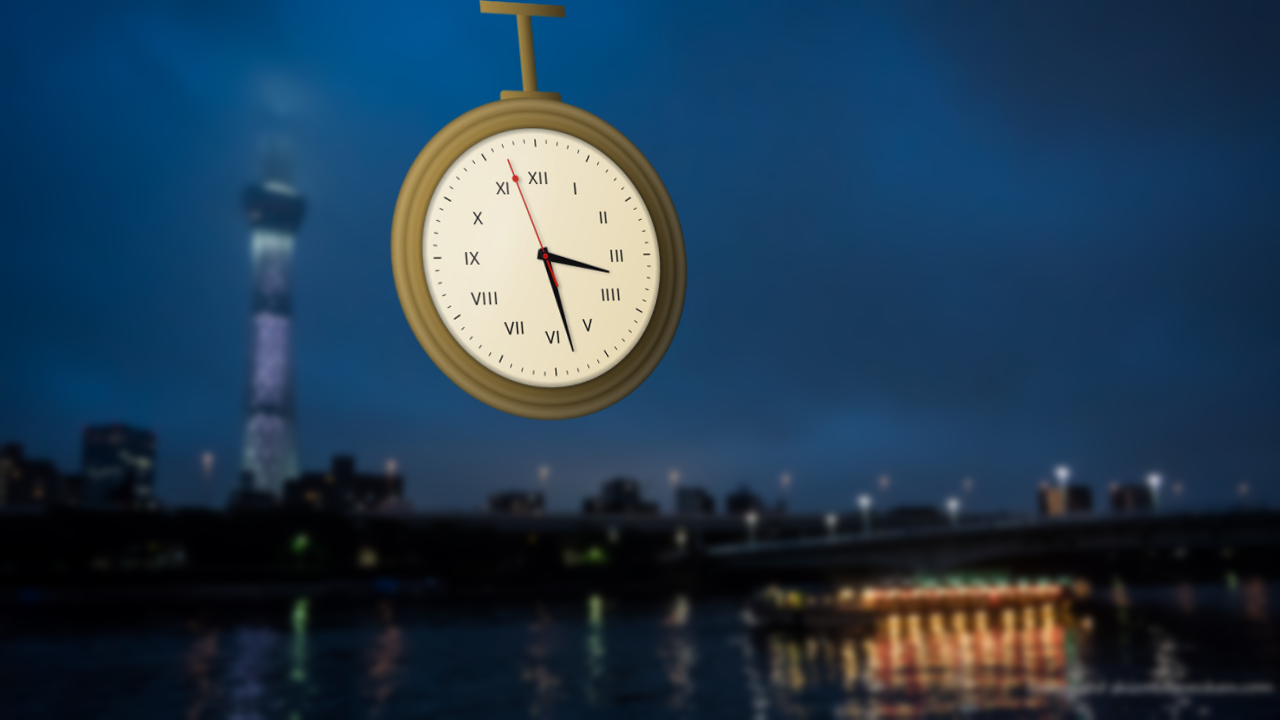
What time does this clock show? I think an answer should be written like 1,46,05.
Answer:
3,27,57
